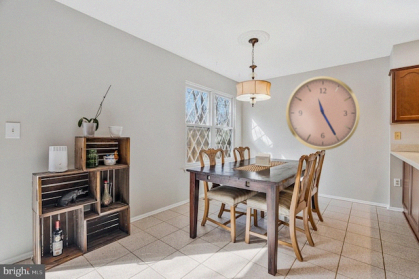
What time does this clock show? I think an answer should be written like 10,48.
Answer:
11,25
